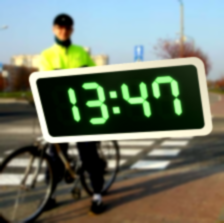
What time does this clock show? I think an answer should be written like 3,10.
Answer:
13,47
